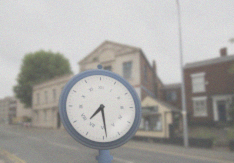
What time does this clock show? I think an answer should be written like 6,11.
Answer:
7,29
